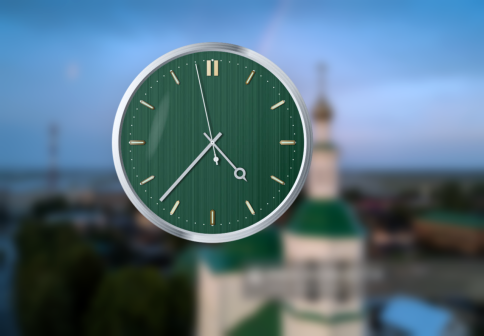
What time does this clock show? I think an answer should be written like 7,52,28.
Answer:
4,36,58
